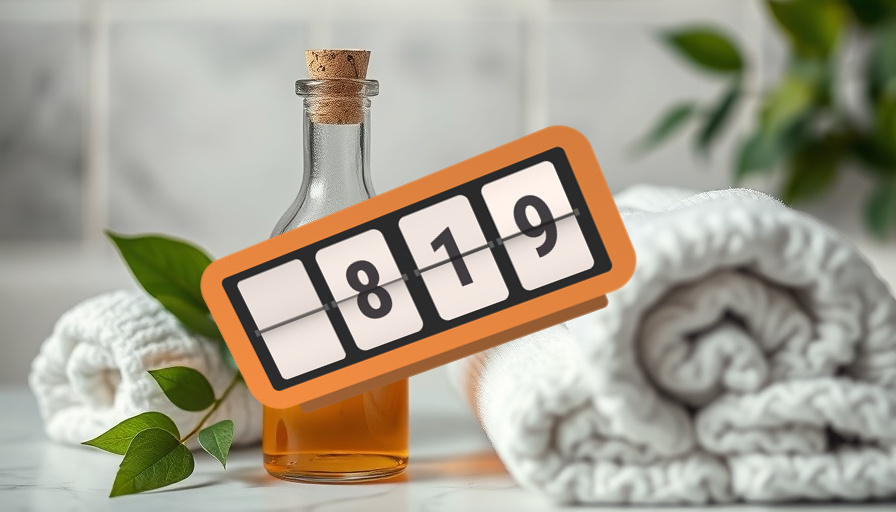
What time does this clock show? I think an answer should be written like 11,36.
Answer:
8,19
